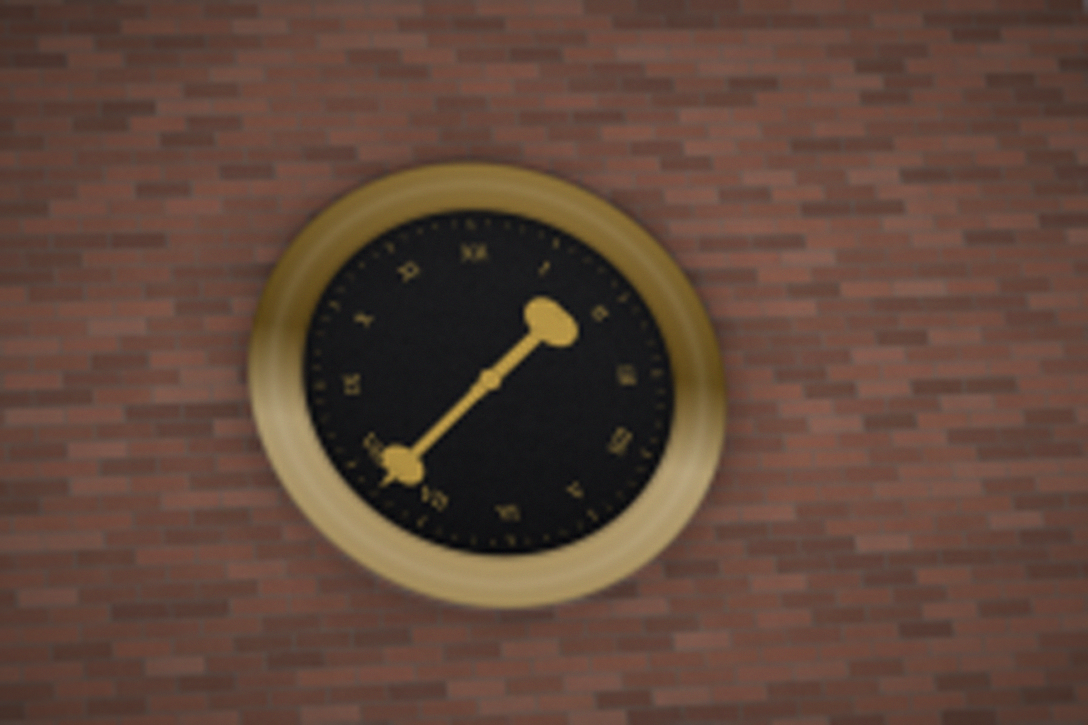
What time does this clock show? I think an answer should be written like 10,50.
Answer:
1,38
